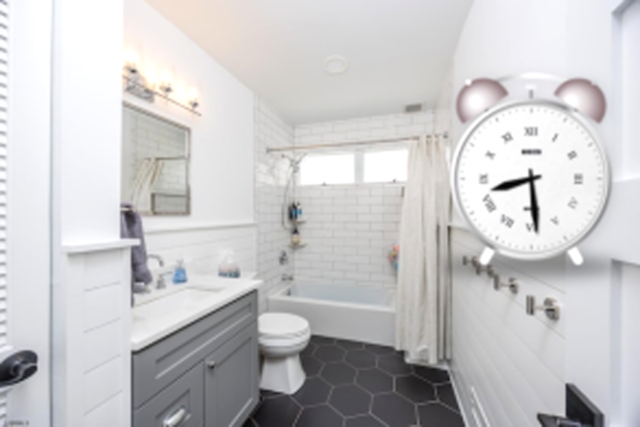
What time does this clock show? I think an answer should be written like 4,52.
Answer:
8,29
